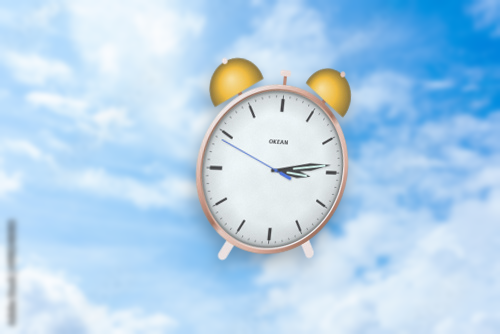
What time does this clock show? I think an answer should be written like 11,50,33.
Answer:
3,13,49
